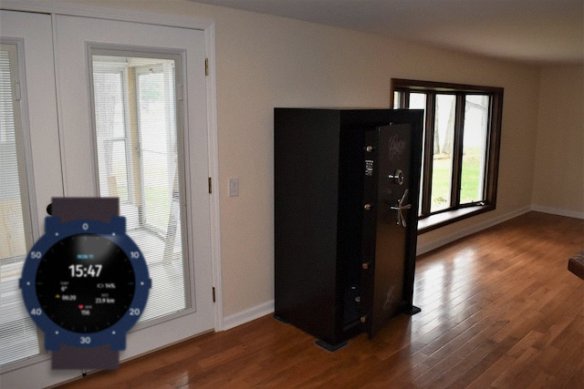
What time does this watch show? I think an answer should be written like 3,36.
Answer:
15,47
